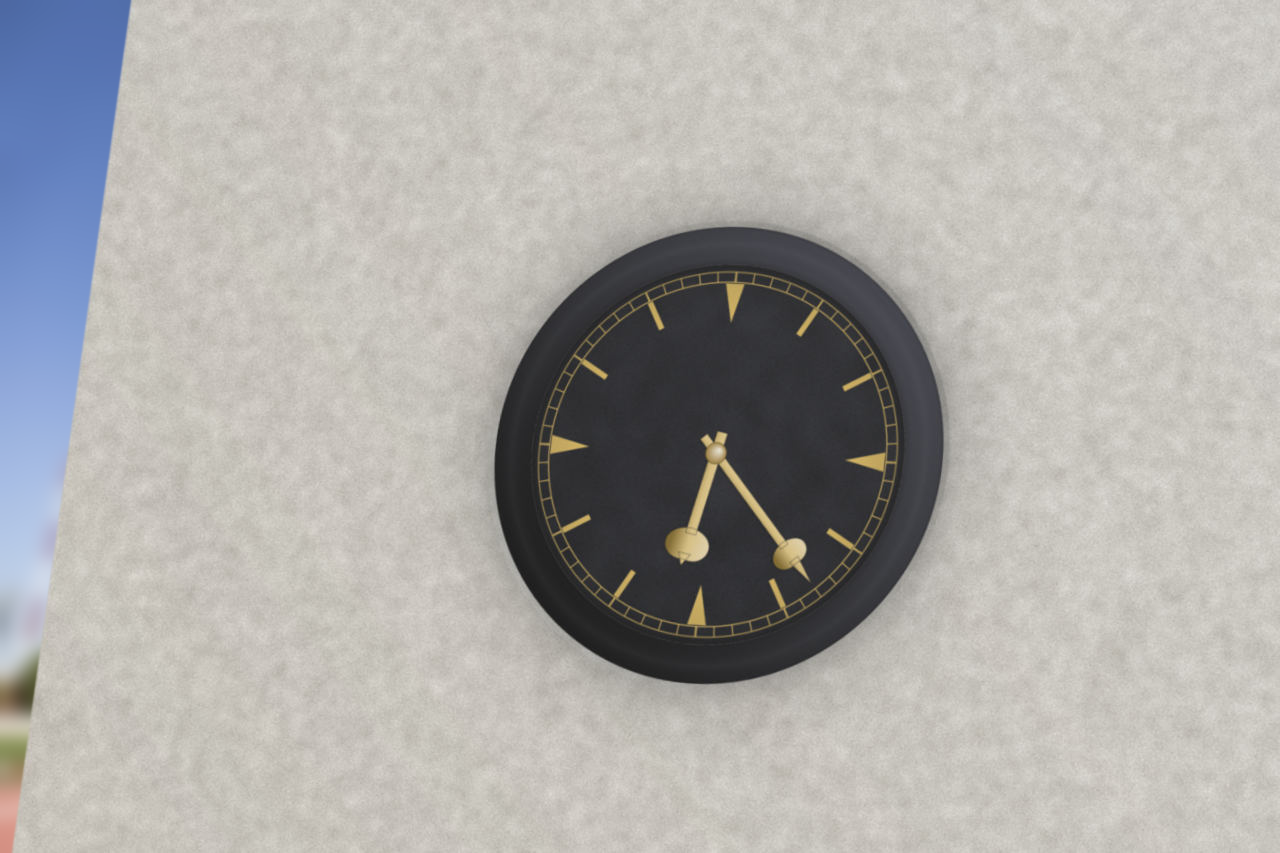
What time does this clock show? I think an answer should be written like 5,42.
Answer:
6,23
